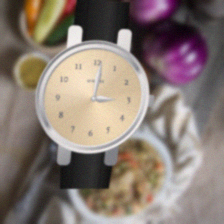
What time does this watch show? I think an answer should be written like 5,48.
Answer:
3,01
